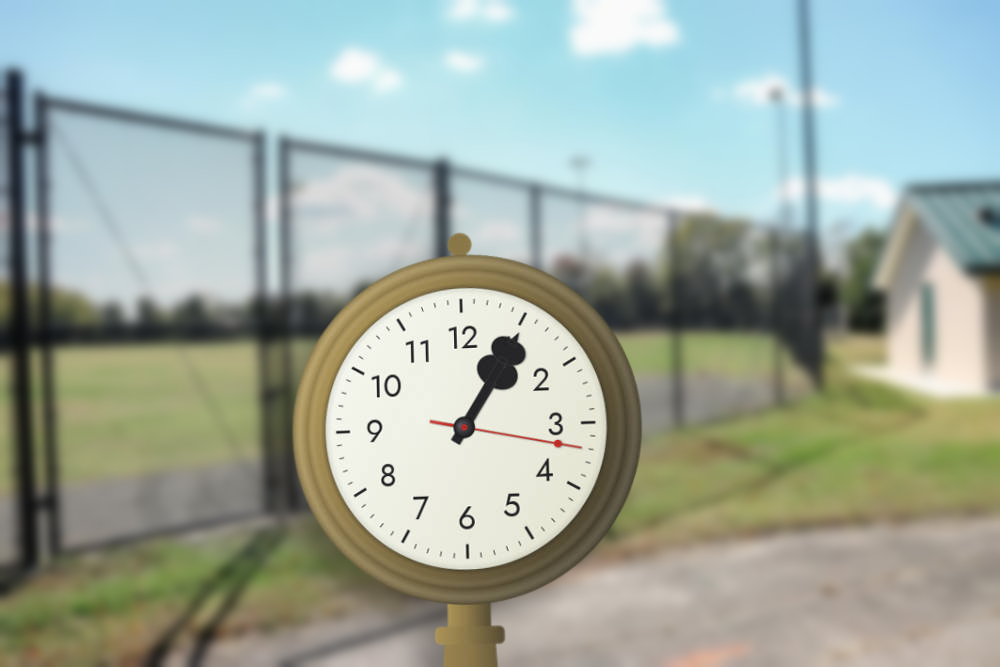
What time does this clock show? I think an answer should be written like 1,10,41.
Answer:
1,05,17
